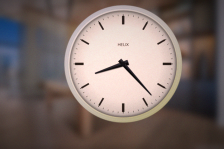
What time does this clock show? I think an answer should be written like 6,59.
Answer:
8,23
